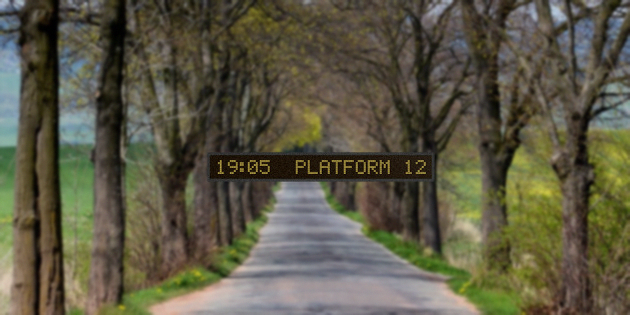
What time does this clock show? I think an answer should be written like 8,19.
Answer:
19,05
